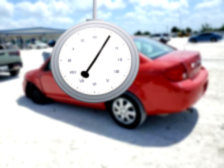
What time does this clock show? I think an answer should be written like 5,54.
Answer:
7,05
